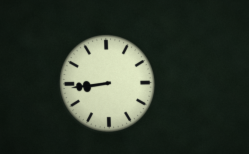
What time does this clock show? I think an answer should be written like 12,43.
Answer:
8,44
